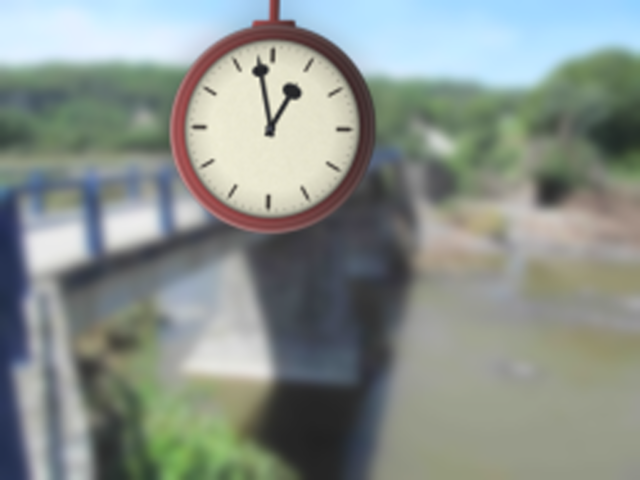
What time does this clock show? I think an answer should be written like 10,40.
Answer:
12,58
